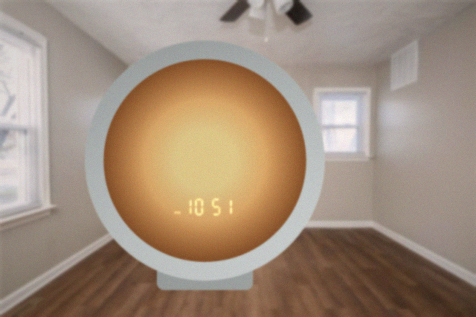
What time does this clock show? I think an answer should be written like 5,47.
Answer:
10,51
